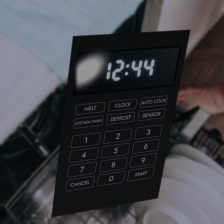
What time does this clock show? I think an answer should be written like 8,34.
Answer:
12,44
